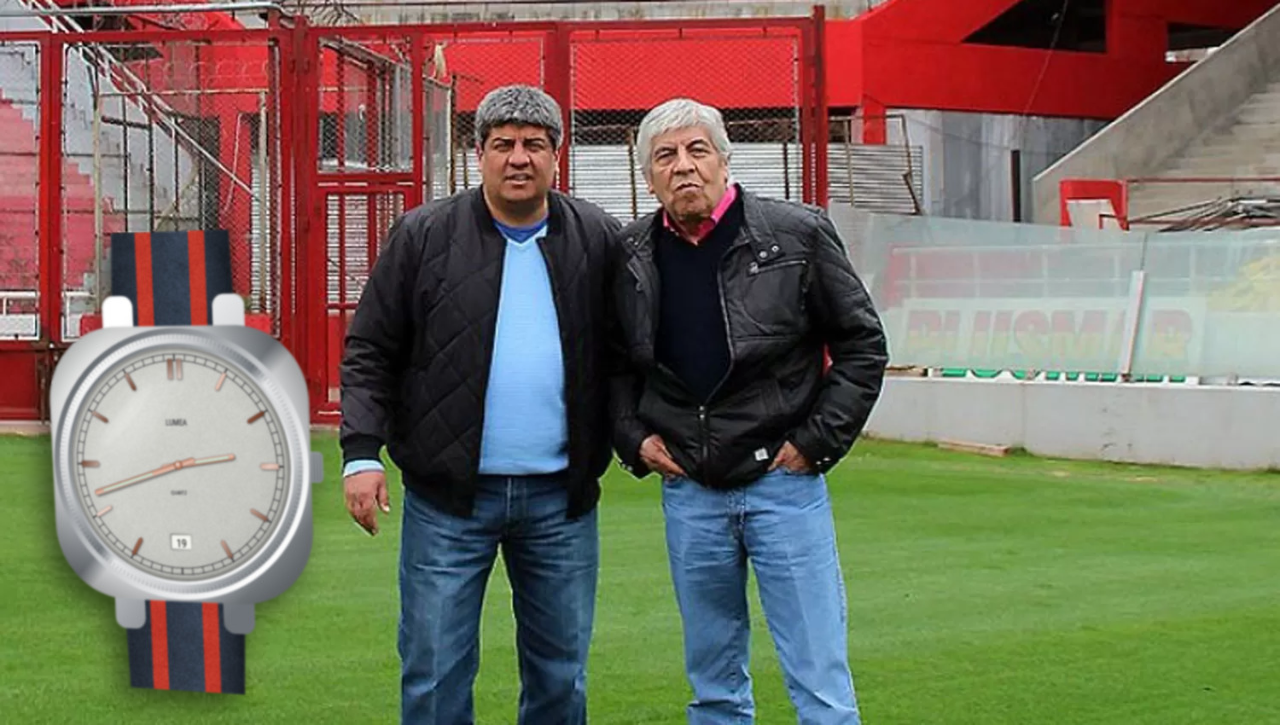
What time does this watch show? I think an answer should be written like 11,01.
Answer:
2,42
